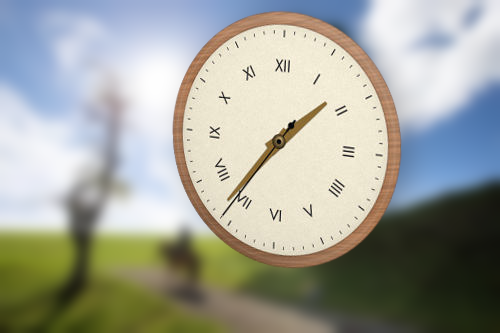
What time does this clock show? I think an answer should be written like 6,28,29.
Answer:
1,36,36
